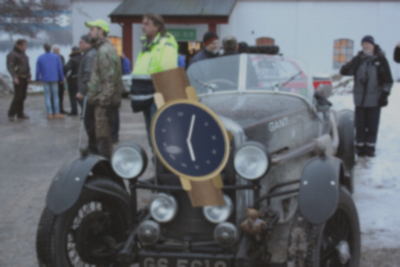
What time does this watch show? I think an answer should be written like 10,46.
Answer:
6,05
